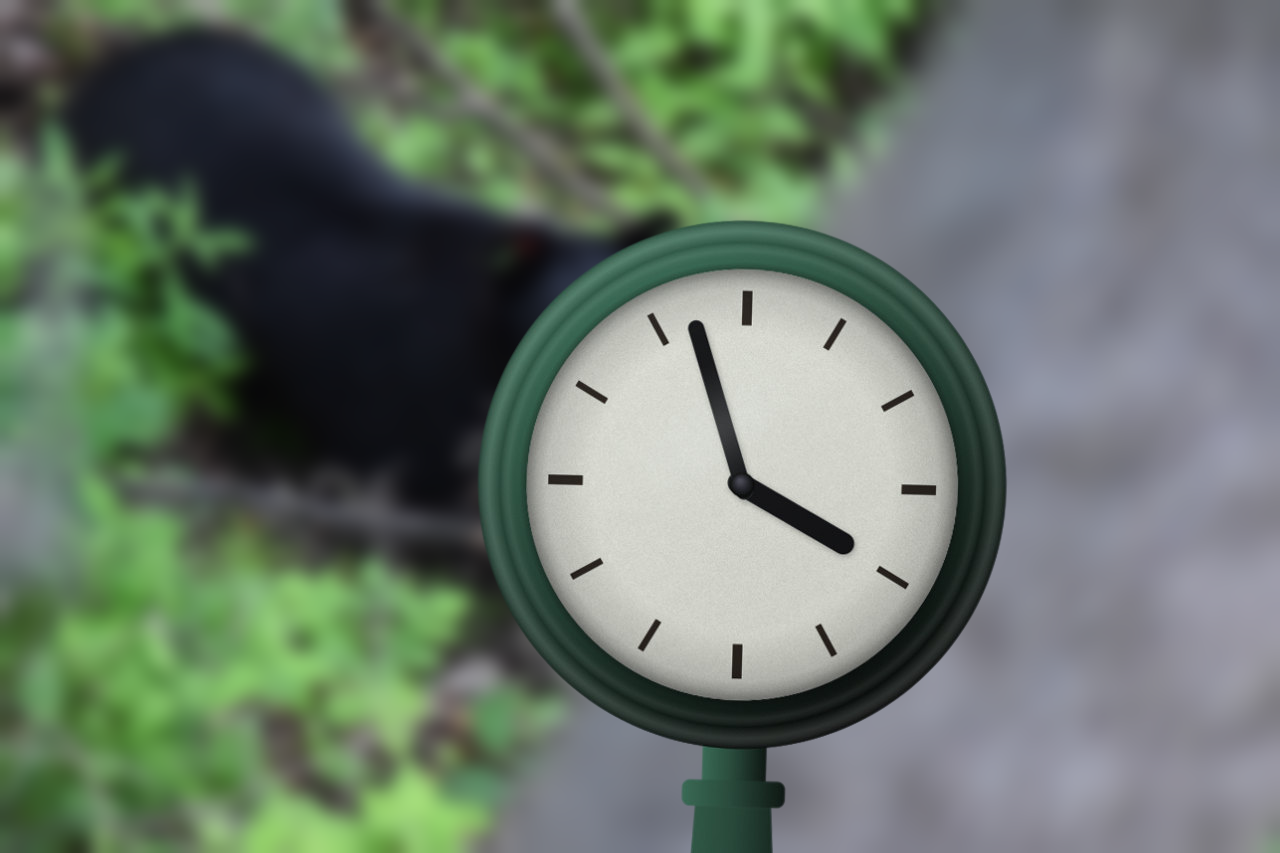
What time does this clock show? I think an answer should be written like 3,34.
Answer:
3,57
